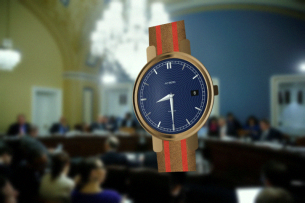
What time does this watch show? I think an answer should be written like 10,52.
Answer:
8,30
